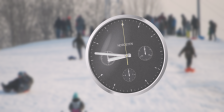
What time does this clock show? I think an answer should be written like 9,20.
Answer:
8,47
